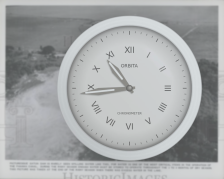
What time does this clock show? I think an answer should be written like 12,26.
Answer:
10,44
